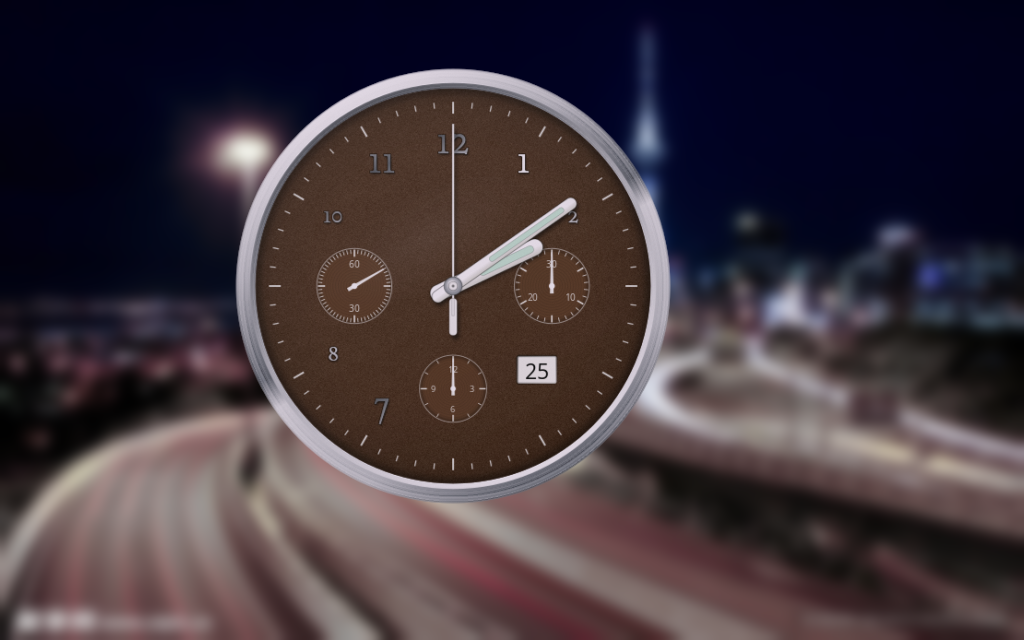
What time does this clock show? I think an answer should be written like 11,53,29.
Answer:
2,09,10
